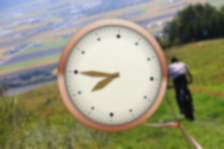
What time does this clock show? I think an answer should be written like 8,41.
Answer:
7,45
